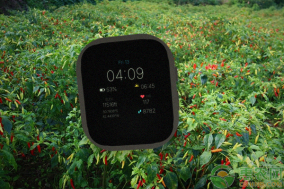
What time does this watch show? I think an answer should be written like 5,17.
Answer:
4,09
